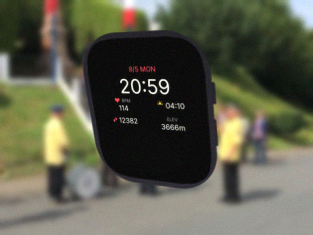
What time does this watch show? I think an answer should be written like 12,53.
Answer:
20,59
